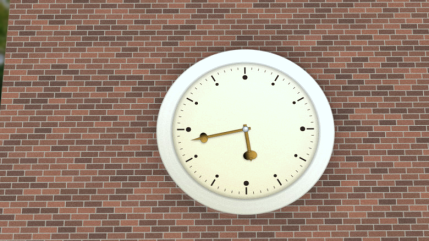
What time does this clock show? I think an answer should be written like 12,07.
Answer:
5,43
